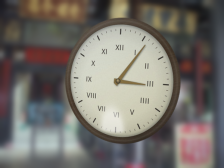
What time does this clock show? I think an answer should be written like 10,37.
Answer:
3,06
